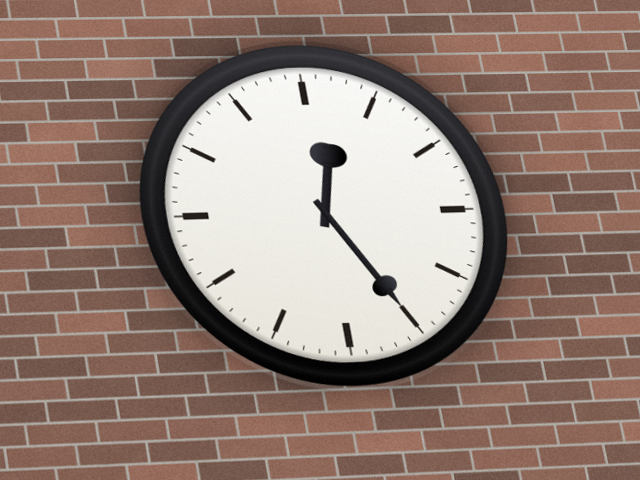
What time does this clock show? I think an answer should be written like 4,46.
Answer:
12,25
